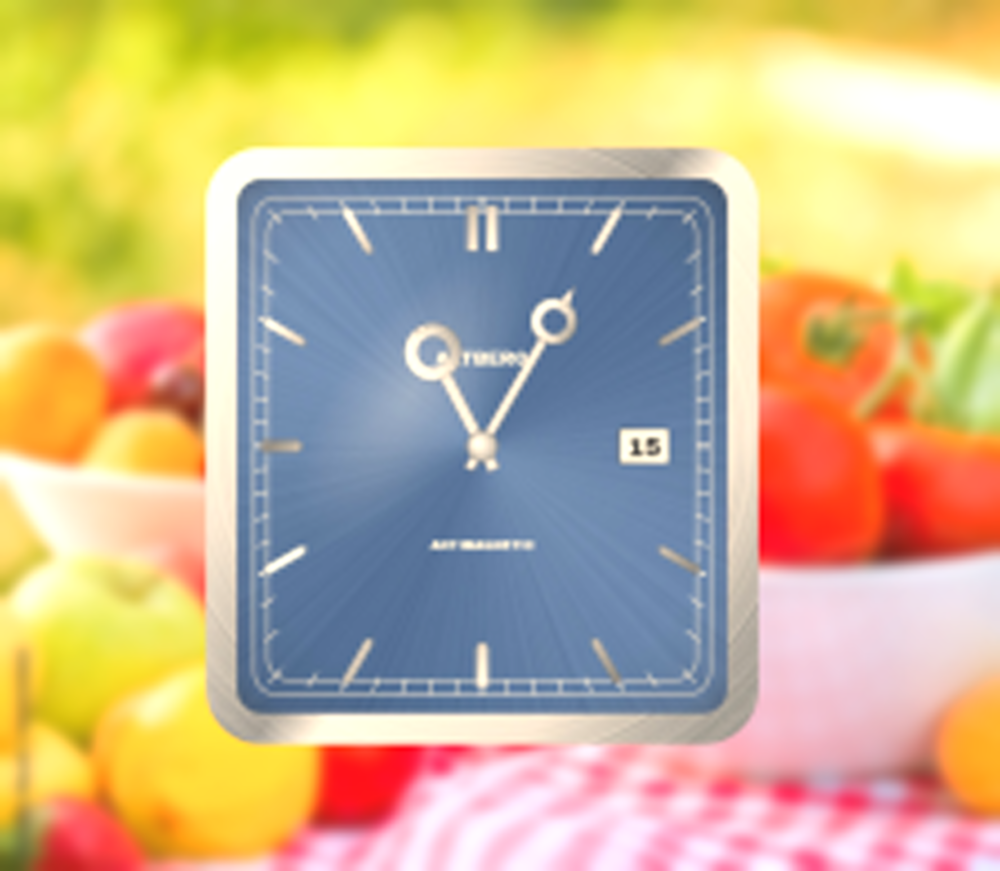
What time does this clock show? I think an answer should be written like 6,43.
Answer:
11,05
